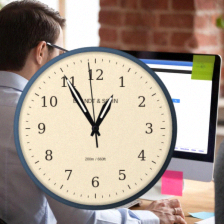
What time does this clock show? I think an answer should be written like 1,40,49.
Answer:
12,54,59
